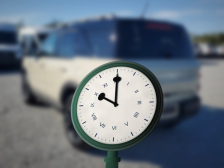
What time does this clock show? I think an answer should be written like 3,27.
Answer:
10,00
